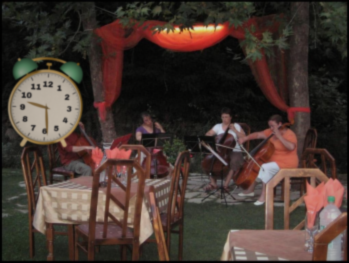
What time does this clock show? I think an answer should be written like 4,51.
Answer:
9,29
